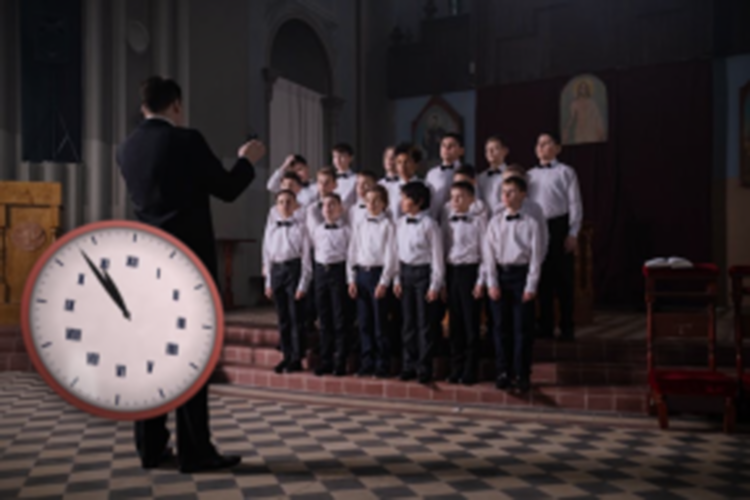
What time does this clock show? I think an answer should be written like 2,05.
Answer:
10,53
